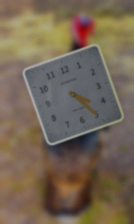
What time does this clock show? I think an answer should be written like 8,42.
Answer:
4,25
